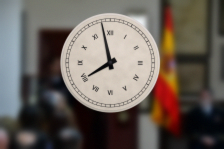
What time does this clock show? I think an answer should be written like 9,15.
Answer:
7,58
